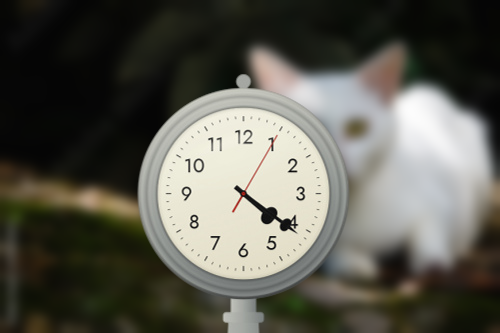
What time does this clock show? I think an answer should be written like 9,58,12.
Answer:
4,21,05
